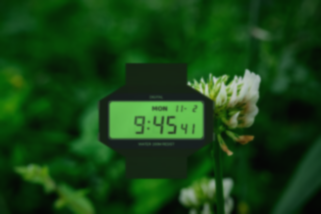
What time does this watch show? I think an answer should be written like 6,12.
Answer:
9,45
